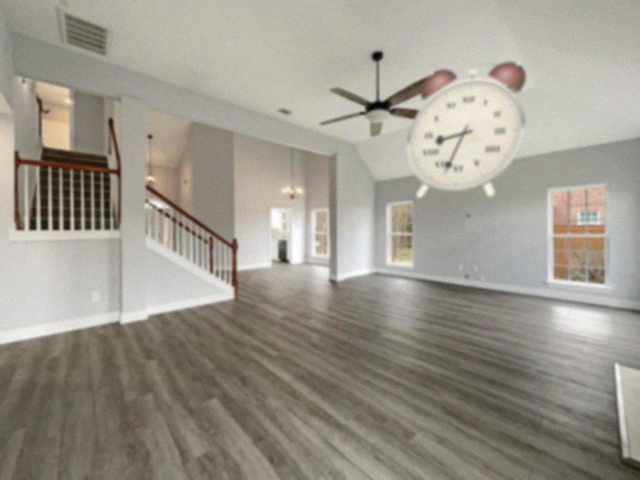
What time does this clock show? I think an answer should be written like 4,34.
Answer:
8,33
